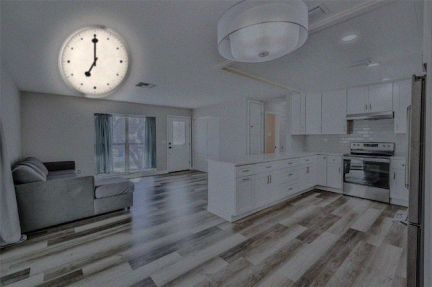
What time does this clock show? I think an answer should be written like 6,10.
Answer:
7,00
